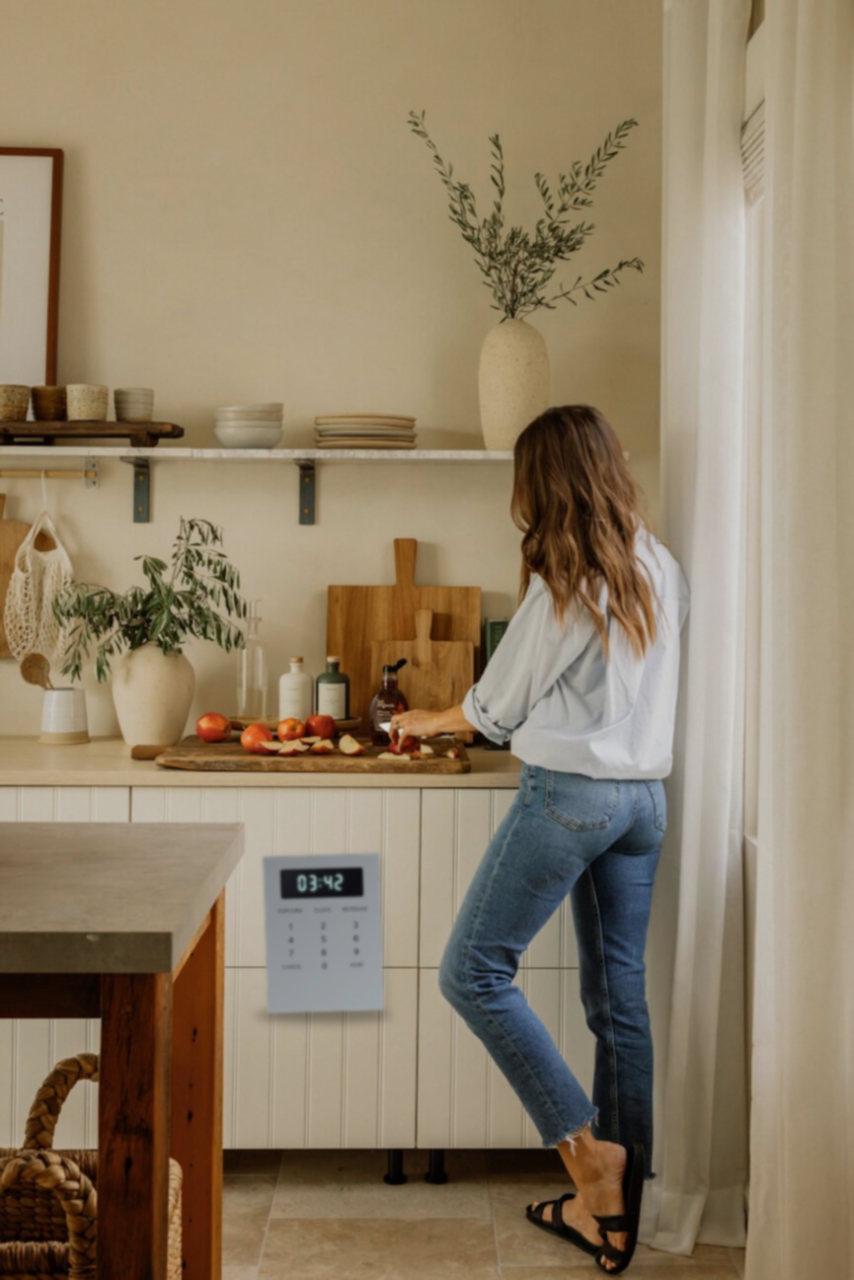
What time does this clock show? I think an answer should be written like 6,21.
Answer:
3,42
